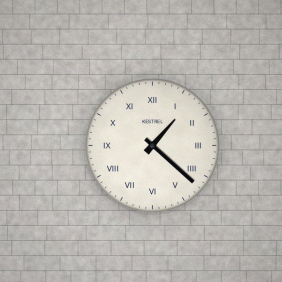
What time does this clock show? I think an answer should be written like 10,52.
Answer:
1,22
